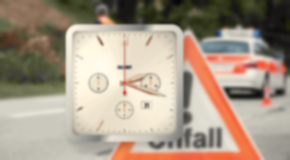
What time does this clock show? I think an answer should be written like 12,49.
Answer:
2,18
